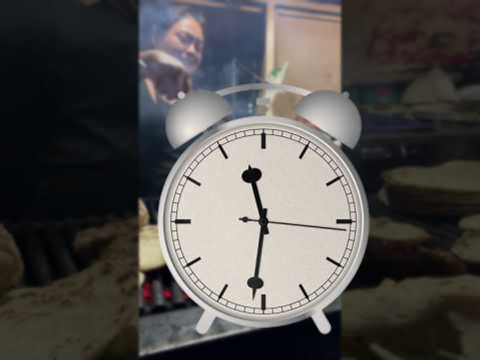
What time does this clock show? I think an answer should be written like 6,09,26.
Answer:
11,31,16
